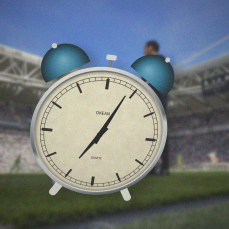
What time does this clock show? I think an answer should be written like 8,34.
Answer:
7,04
